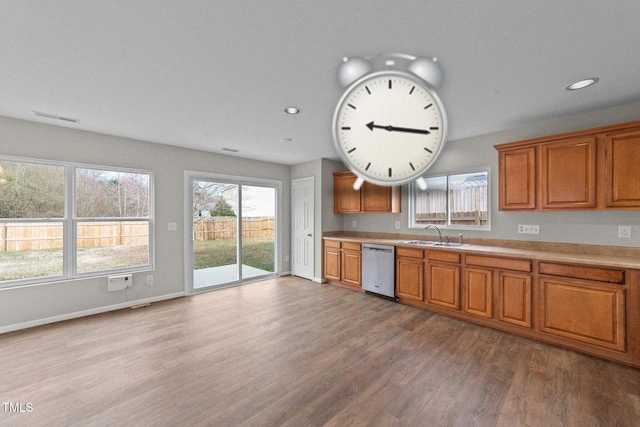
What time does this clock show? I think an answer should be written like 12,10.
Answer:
9,16
